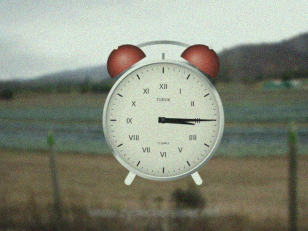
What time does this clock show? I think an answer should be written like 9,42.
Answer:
3,15
